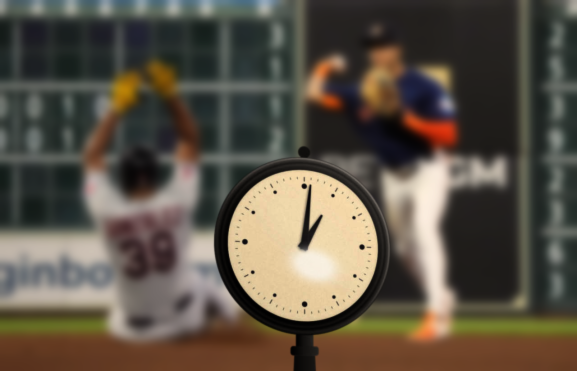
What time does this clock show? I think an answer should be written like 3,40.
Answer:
1,01
